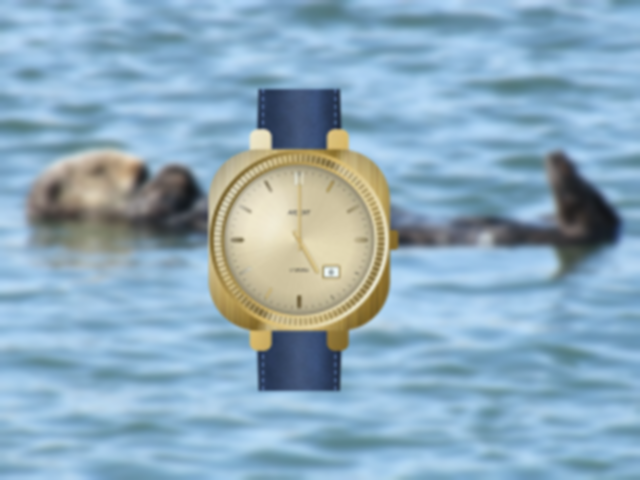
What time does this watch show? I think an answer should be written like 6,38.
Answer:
5,00
